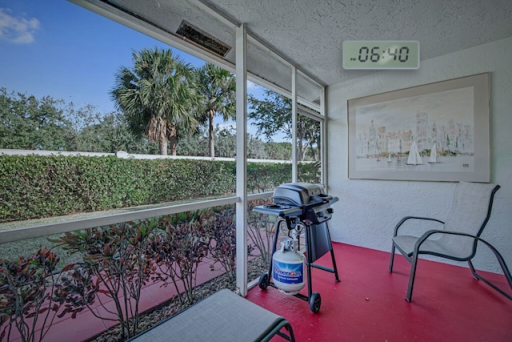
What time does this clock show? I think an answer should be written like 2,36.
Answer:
6,40
